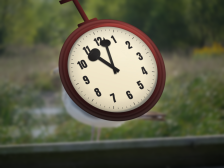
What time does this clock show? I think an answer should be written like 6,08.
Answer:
11,02
